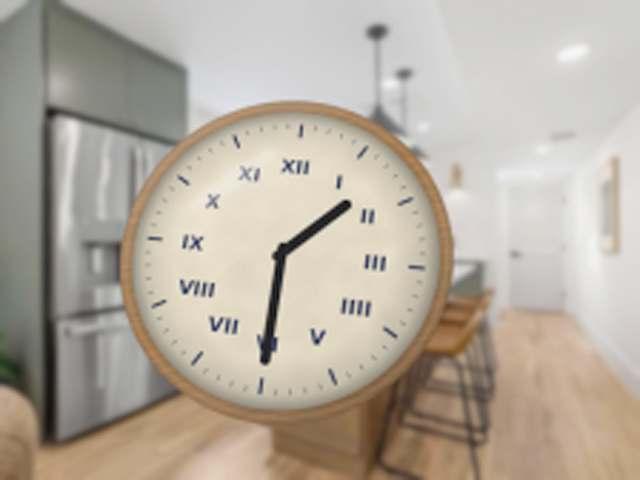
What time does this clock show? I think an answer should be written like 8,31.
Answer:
1,30
